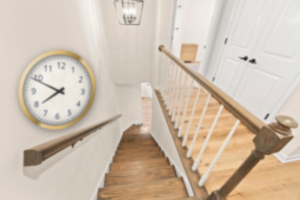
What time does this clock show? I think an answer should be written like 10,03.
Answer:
7,49
